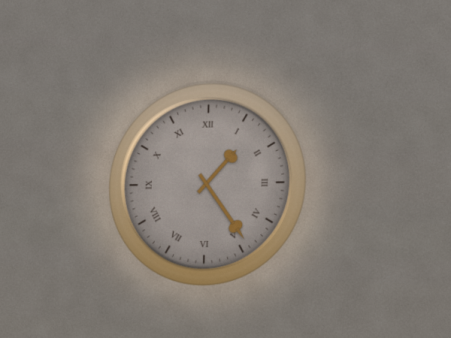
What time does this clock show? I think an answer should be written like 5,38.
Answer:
1,24
